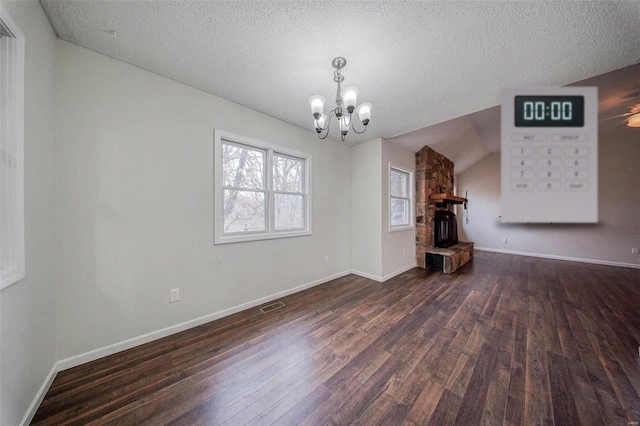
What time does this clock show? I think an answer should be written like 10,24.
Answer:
0,00
